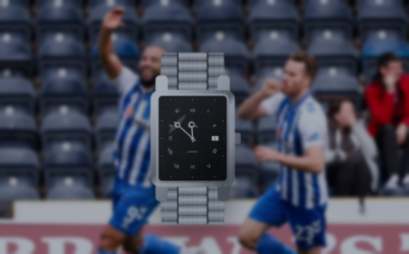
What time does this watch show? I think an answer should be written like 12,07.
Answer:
11,52
